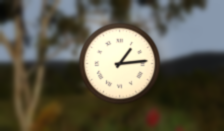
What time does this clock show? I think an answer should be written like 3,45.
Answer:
1,14
